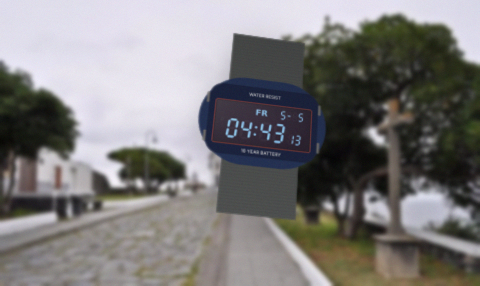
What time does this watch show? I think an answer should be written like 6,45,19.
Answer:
4,43,13
